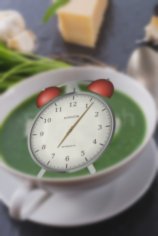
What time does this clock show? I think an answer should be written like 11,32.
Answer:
7,06
